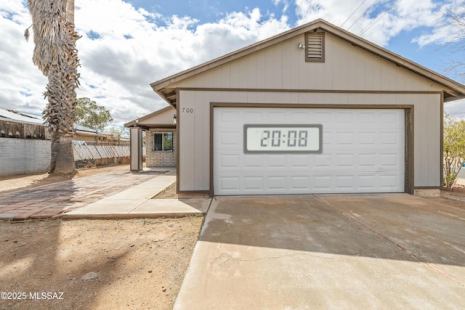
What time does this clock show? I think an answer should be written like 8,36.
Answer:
20,08
